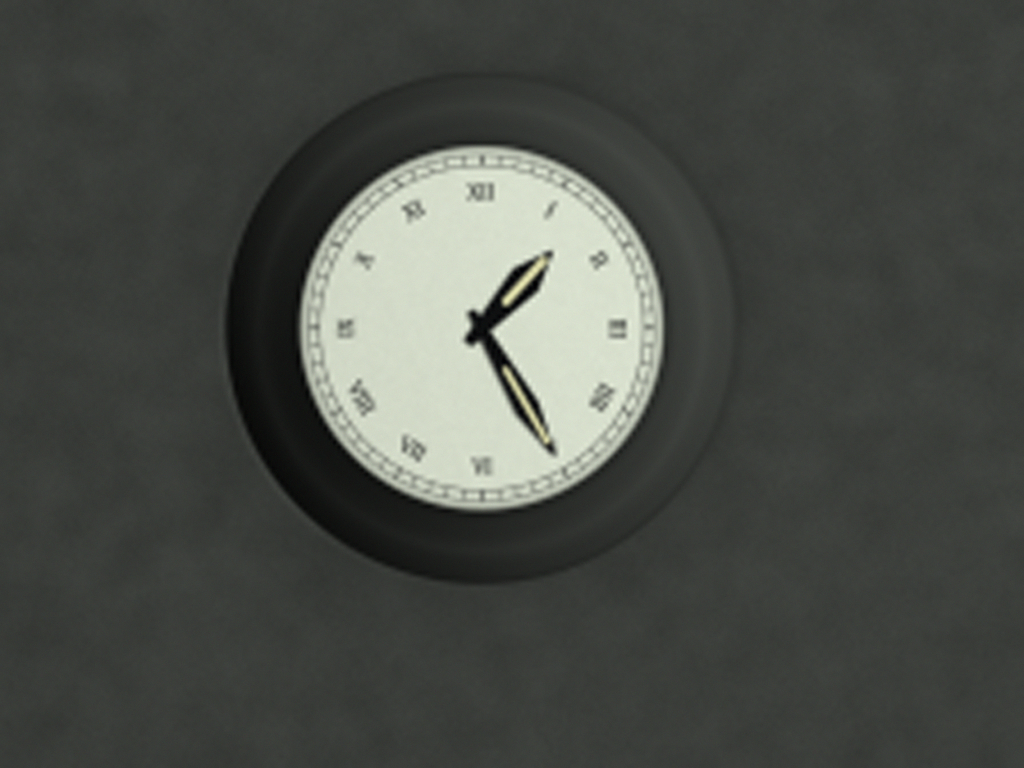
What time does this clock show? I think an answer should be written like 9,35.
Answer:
1,25
